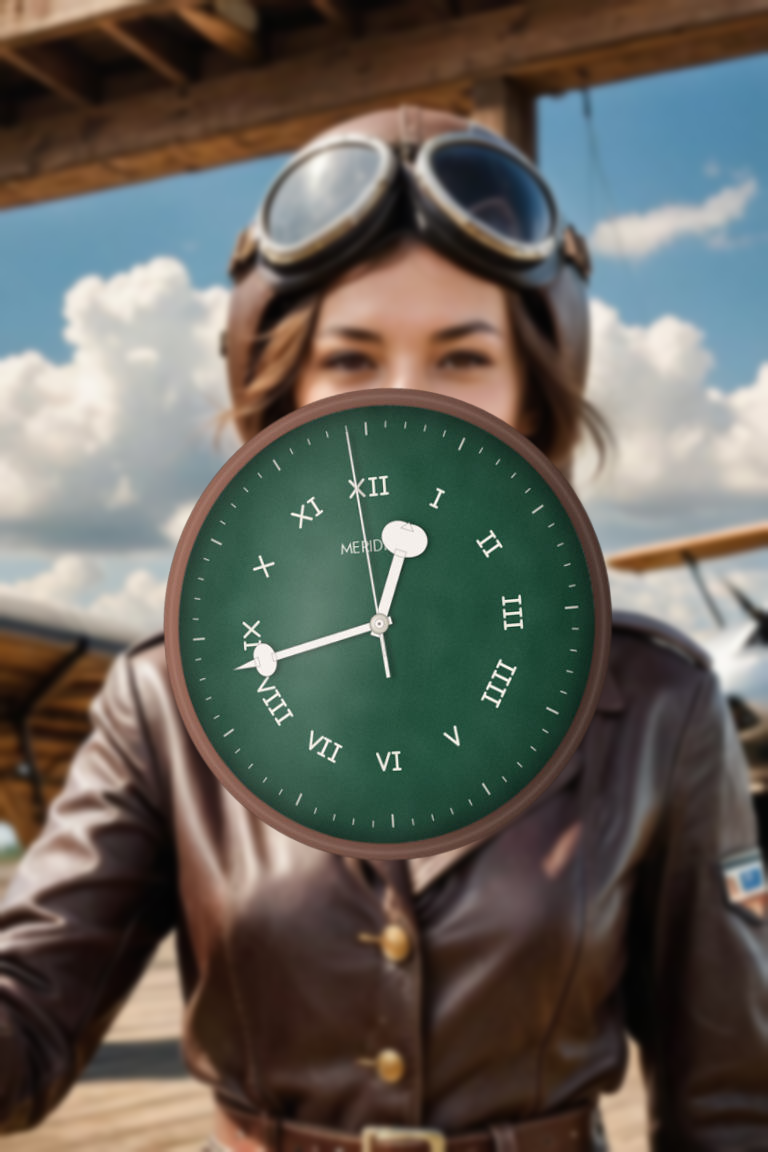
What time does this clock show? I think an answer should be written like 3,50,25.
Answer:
12,42,59
